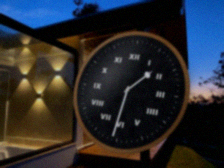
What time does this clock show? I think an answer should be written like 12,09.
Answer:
1,31
